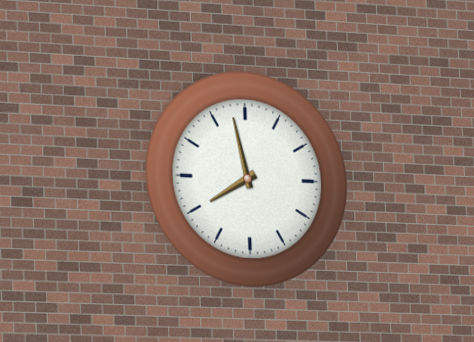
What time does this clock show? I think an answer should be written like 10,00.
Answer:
7,58
